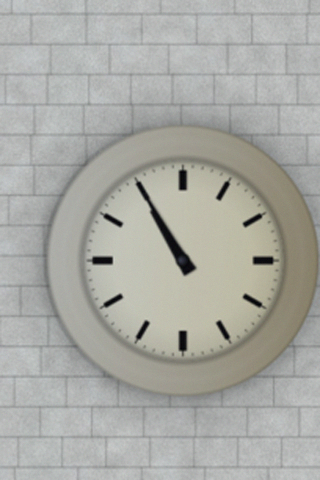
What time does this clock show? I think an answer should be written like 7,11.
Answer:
10,55
